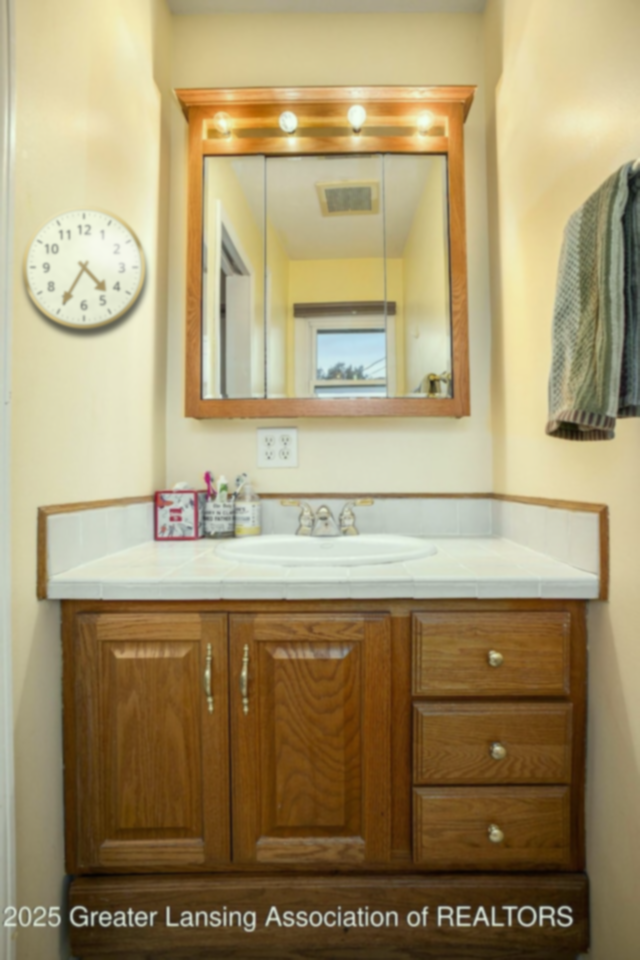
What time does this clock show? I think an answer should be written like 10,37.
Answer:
4,35
